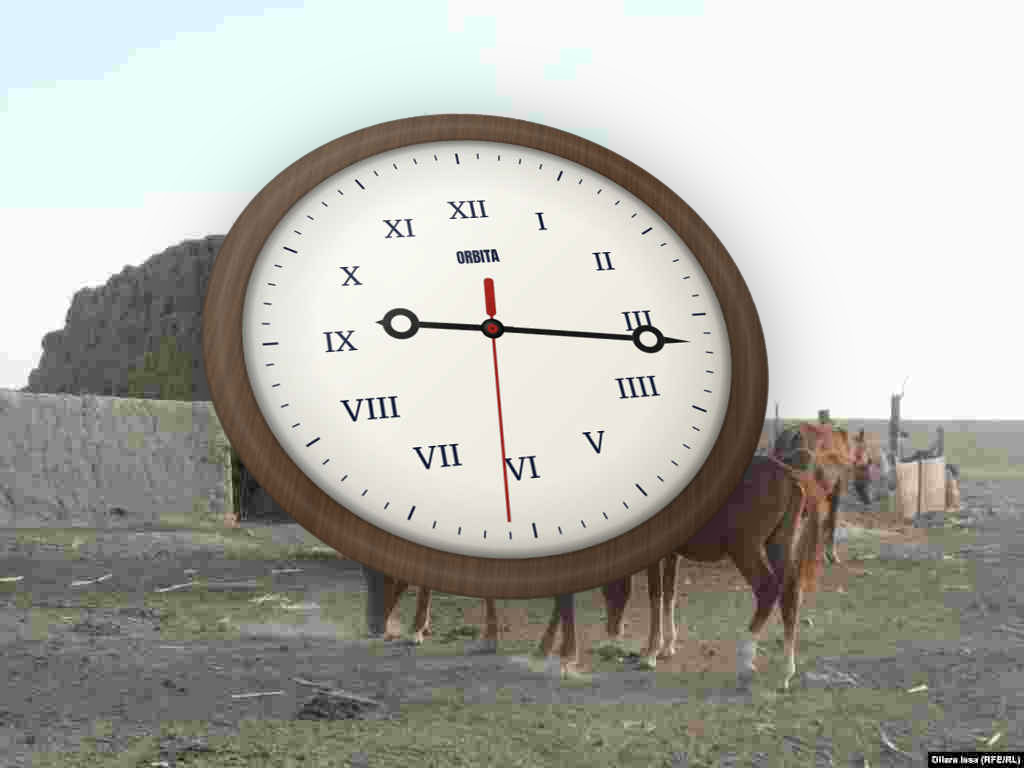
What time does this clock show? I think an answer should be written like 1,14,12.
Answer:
9,16,31
